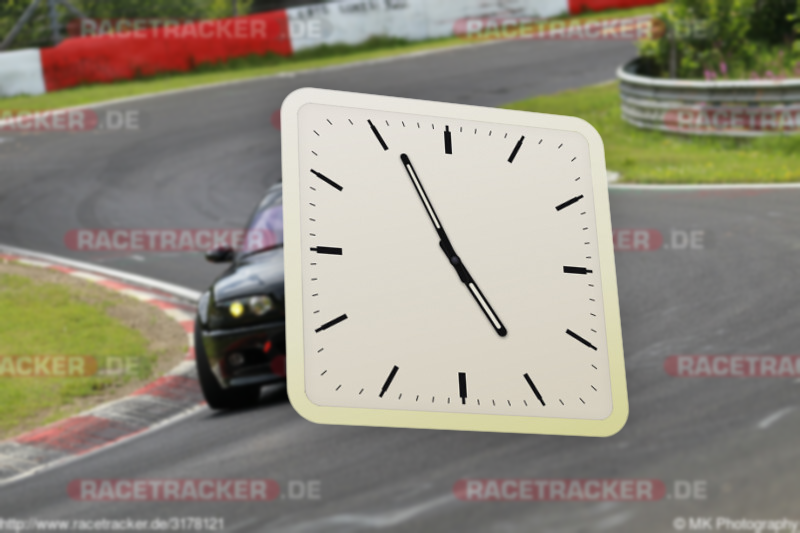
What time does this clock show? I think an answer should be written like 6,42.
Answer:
4,56
